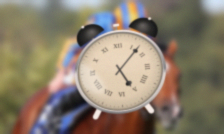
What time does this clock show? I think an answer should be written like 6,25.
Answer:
5,07
